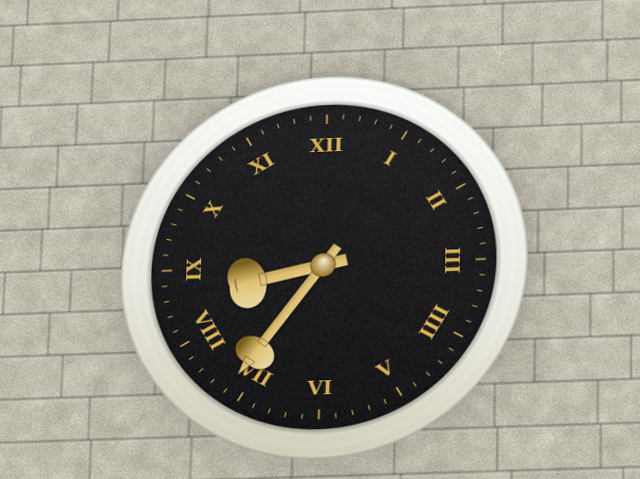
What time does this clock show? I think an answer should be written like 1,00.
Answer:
8,36
